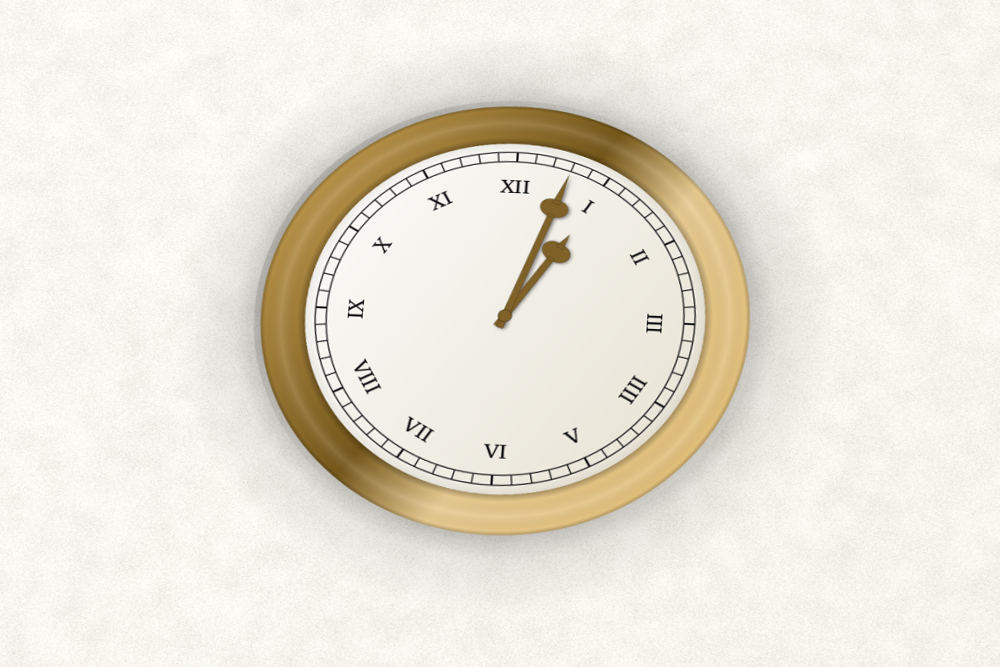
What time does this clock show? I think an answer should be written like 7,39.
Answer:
1,03
